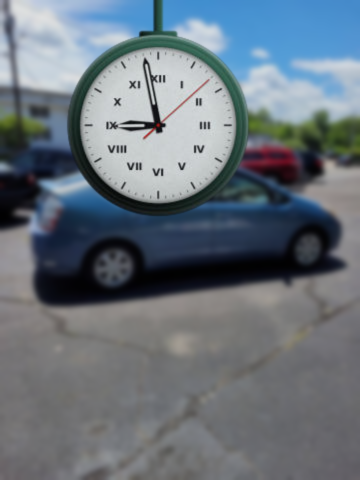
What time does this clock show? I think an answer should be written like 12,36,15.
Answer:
8,58,08
